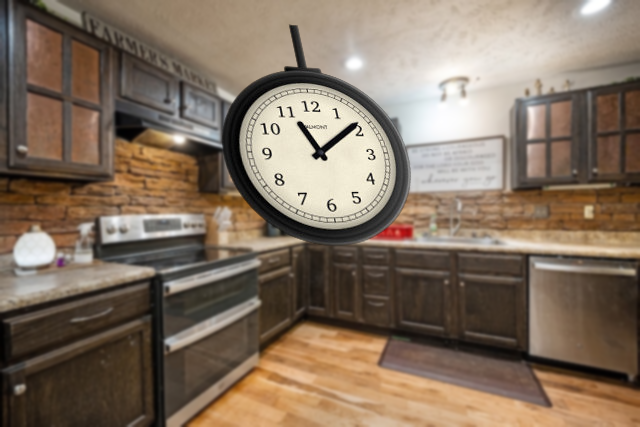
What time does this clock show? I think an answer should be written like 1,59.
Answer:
11,09
